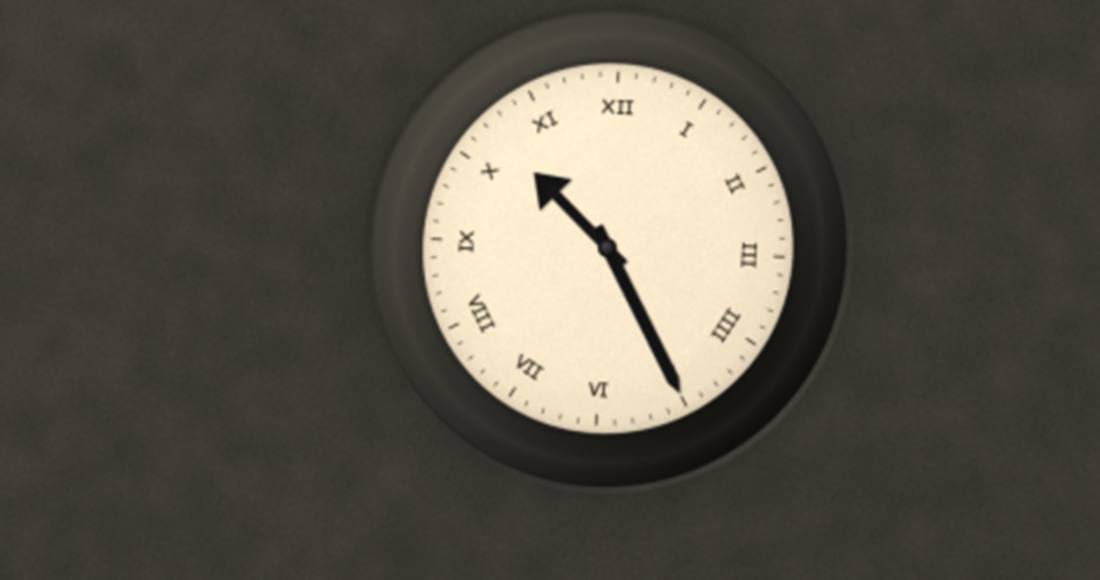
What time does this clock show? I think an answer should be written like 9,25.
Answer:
10,25
